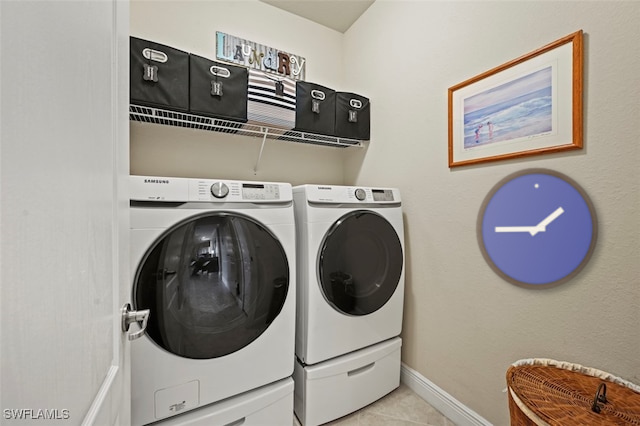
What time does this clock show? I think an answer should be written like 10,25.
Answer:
1,45
